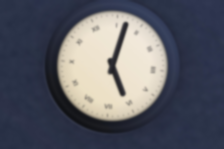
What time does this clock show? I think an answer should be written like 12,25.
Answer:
6,07
